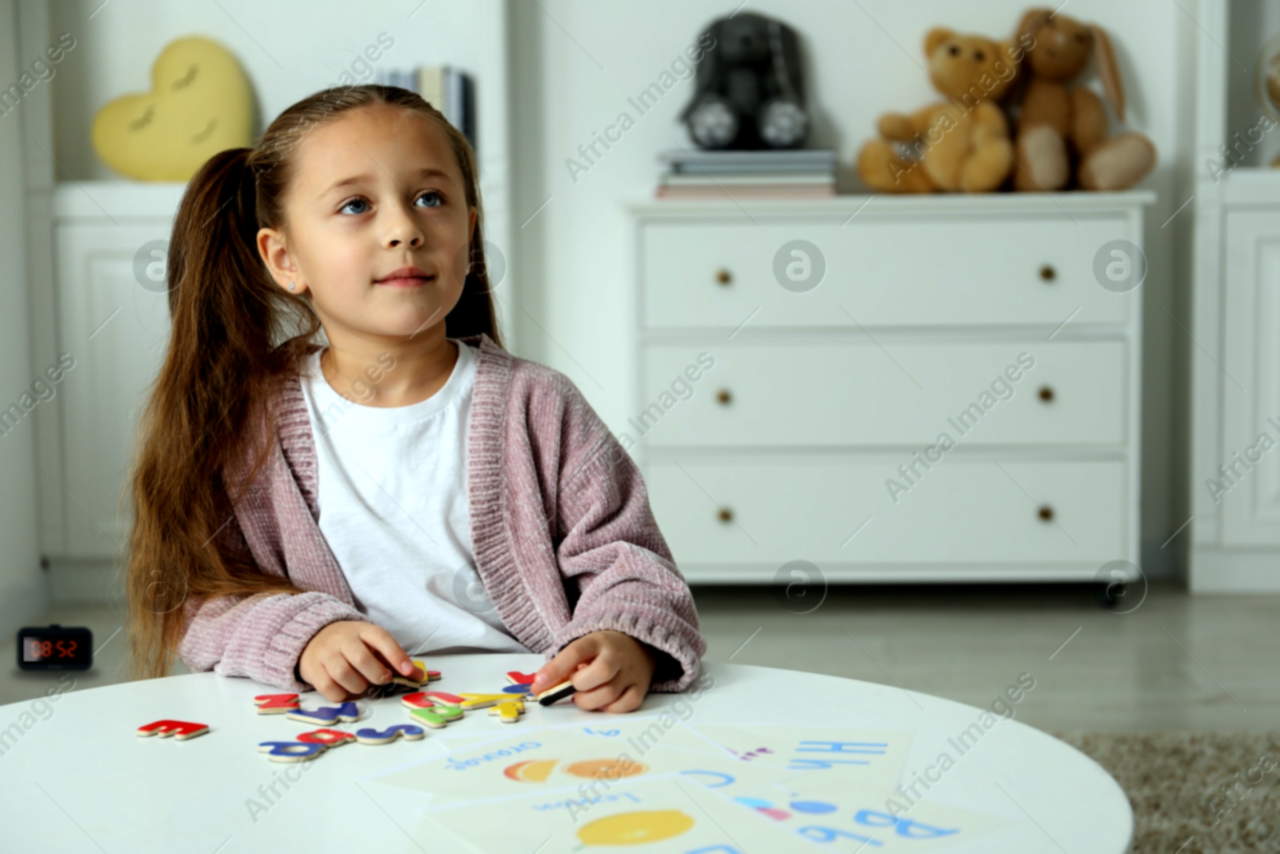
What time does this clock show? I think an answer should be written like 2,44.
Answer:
8,52
